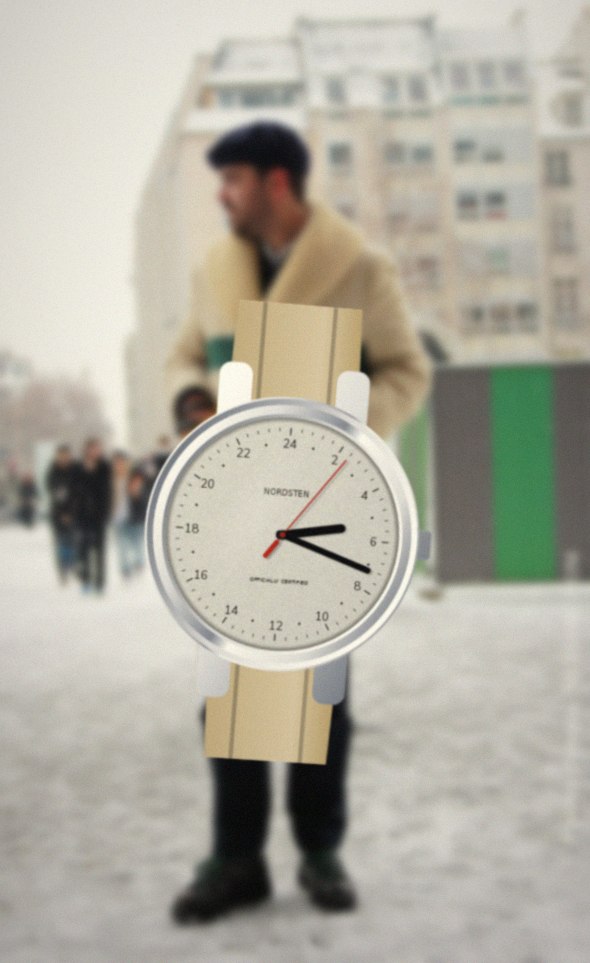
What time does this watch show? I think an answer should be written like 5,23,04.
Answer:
5,18,06
